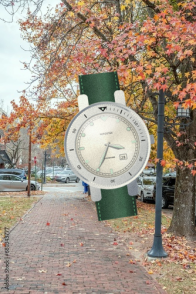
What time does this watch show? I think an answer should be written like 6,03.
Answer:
3,35
